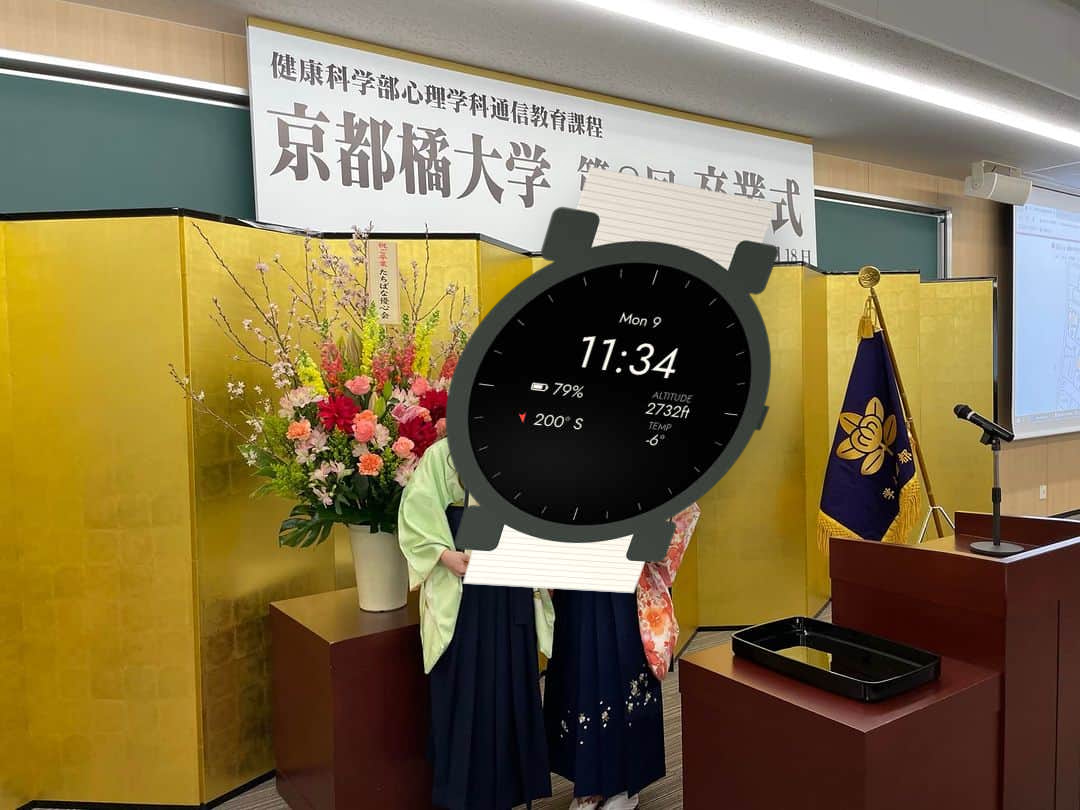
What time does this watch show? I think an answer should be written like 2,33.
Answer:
11,34
